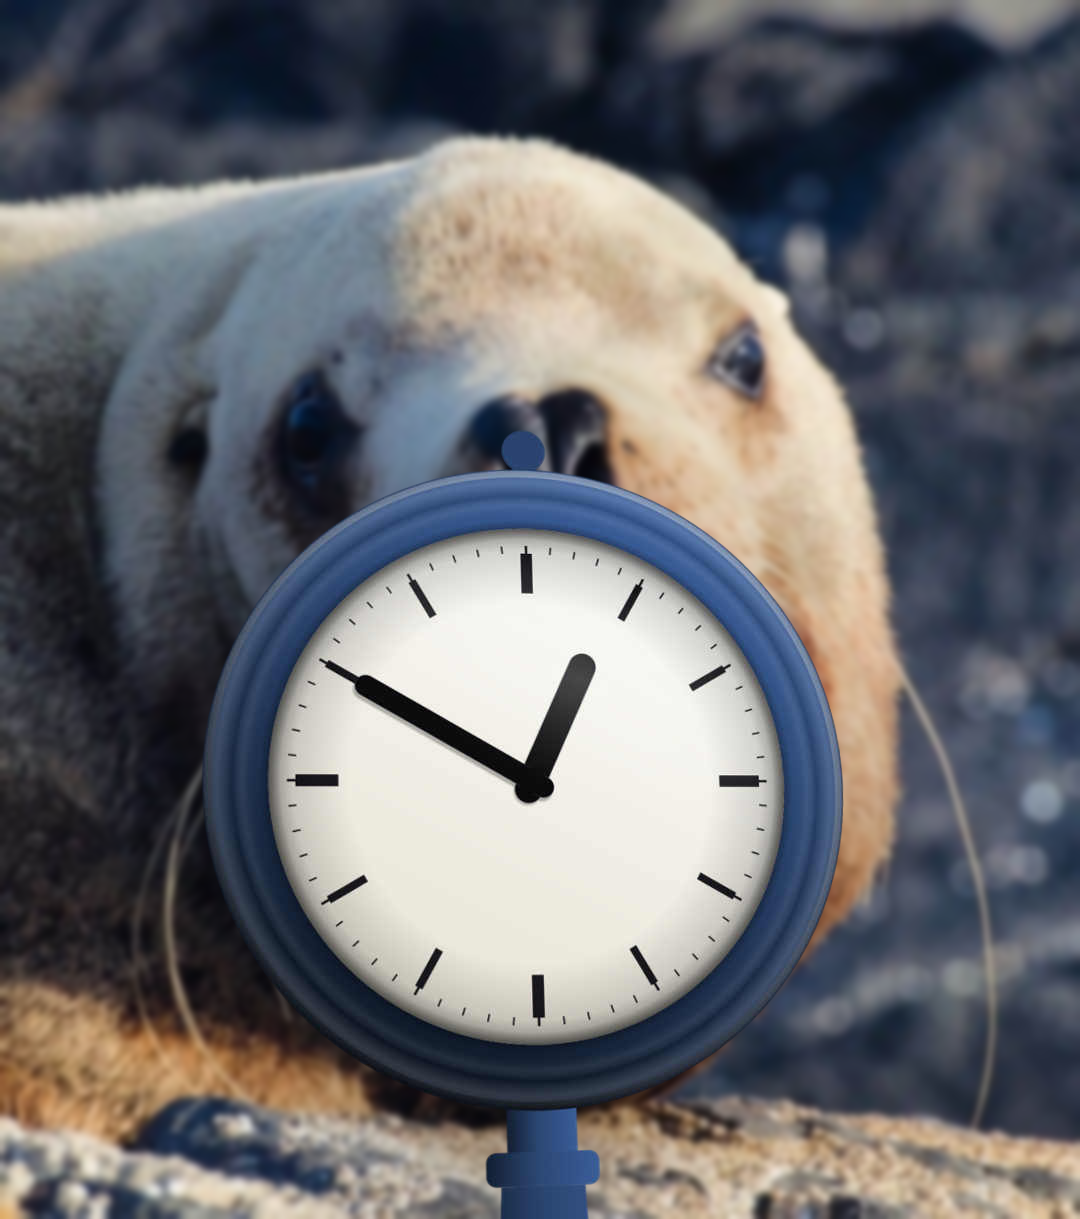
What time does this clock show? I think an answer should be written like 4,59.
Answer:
12,50
